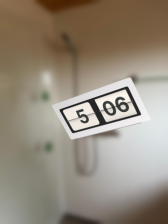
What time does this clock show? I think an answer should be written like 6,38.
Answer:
5,06
